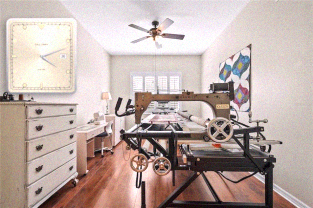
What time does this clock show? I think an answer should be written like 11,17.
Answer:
4,12
